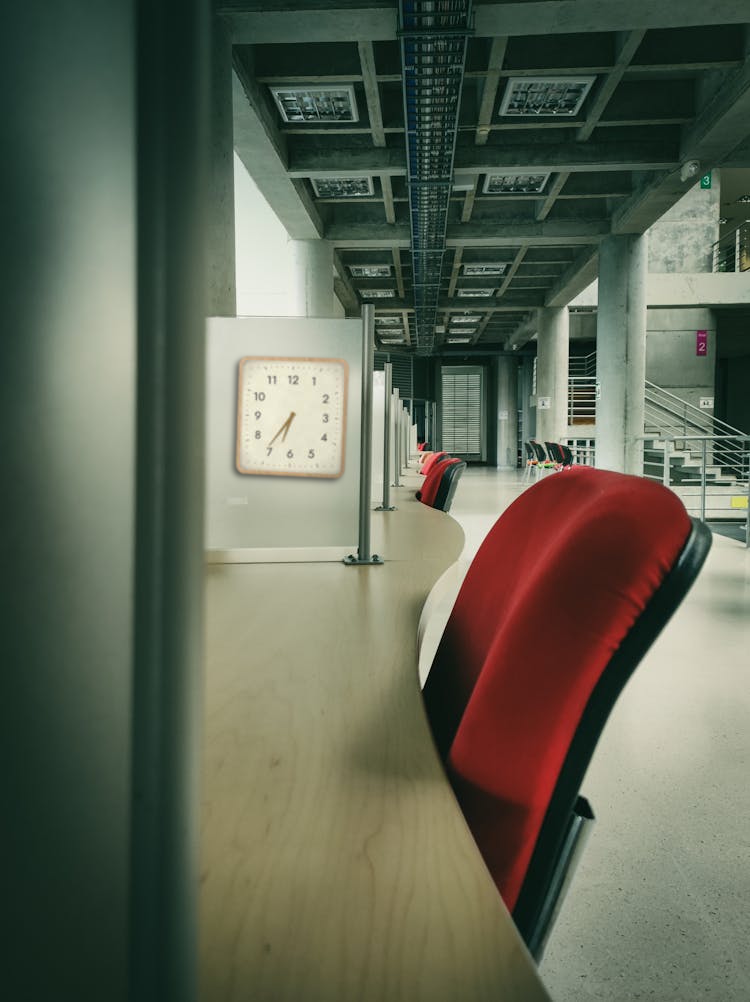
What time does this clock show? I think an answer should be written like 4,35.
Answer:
6,36
